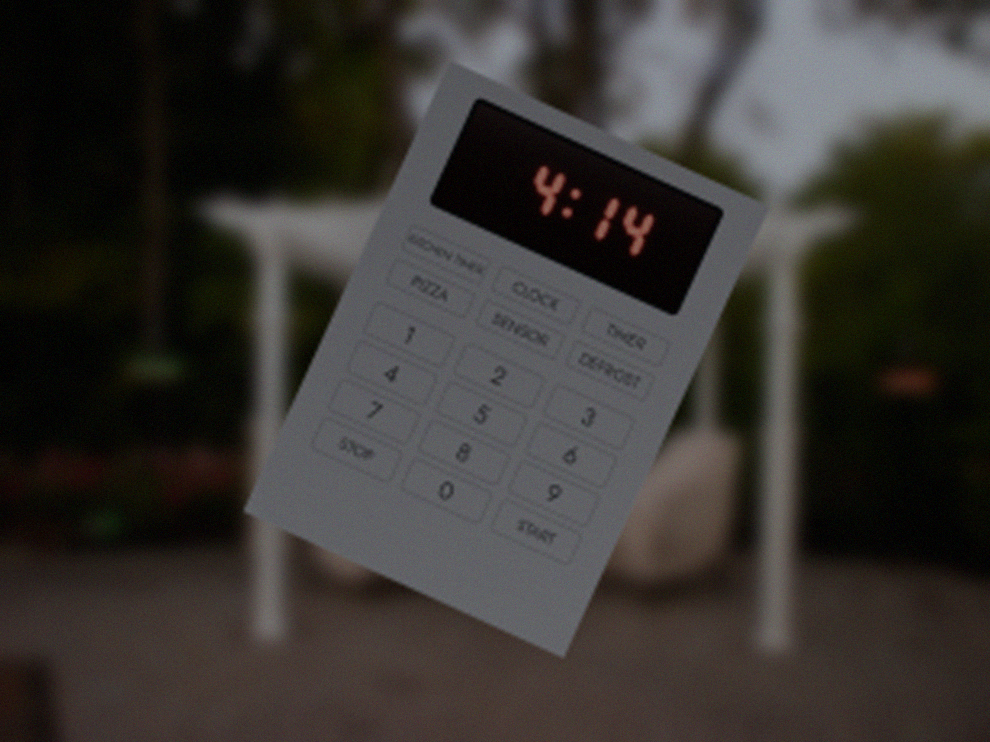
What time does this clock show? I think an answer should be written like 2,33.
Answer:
4,14
